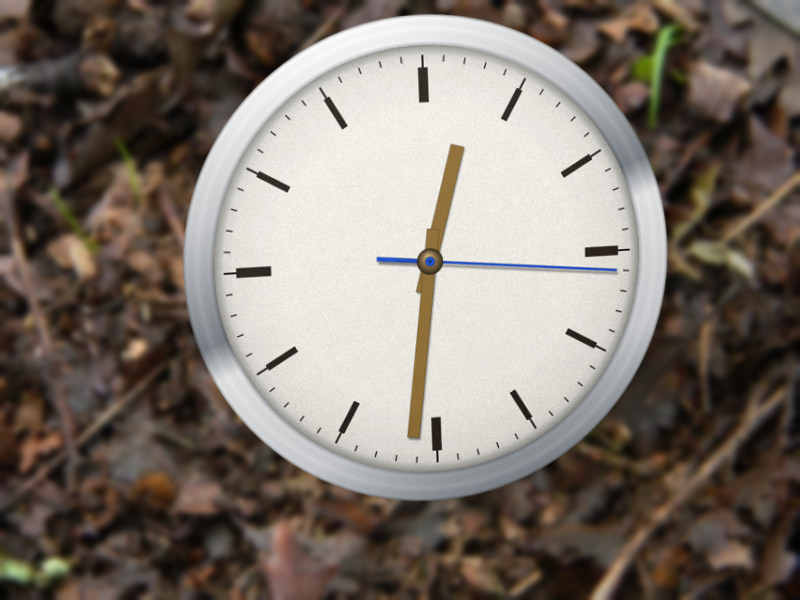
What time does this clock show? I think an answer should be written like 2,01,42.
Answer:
12,31,16
